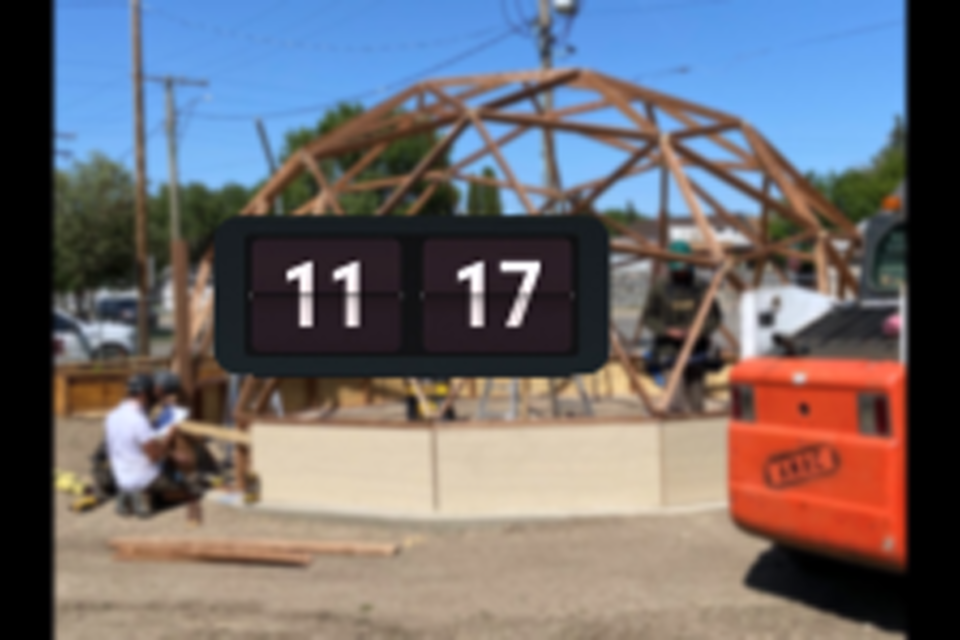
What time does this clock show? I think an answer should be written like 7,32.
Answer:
11,17
